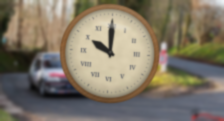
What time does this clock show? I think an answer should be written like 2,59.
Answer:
10,00
